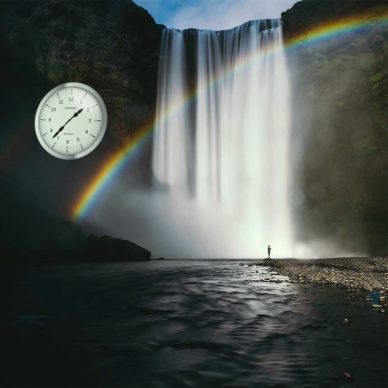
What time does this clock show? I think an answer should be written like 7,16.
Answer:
1,37
